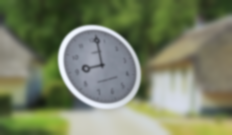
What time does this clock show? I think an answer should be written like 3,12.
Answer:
9,02
